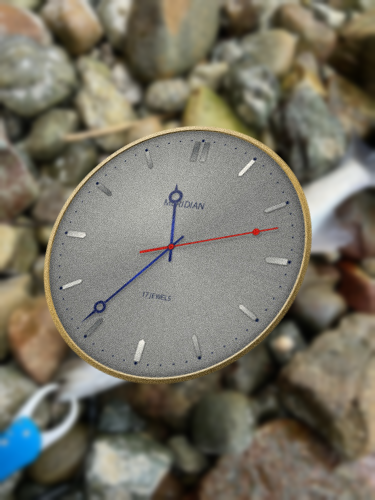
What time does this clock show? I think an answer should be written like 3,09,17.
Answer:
11,36,12
